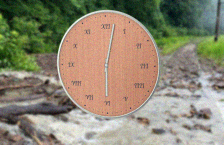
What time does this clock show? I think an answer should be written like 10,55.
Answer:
6,02
